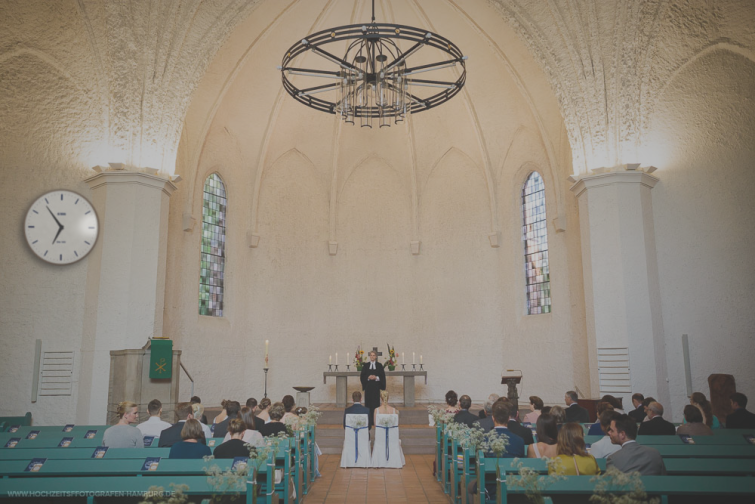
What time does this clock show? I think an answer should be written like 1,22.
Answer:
6,54
